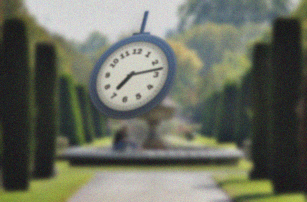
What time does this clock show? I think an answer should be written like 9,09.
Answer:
7,13
